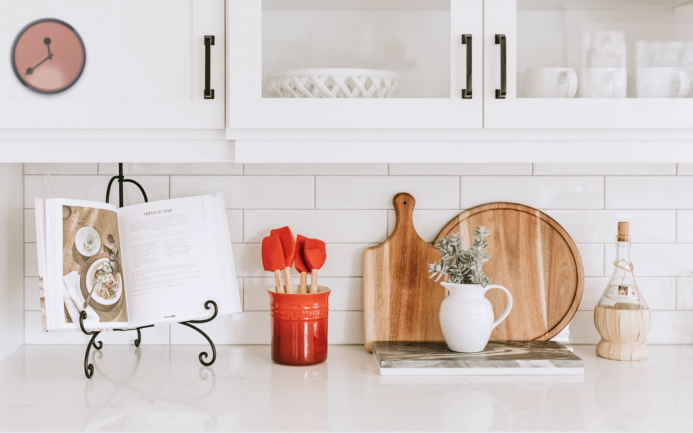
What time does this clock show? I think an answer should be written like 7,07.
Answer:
11,39
